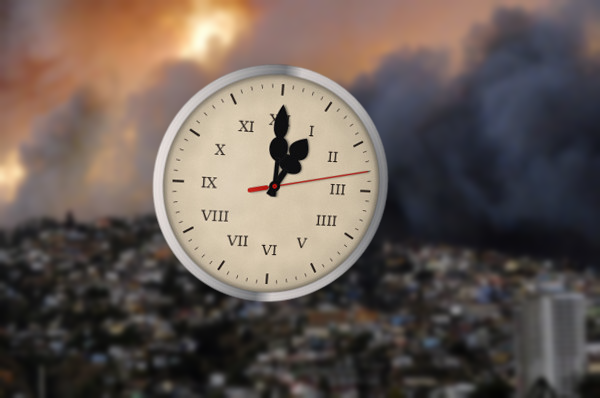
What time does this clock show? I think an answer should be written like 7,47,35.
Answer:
1,00,13
